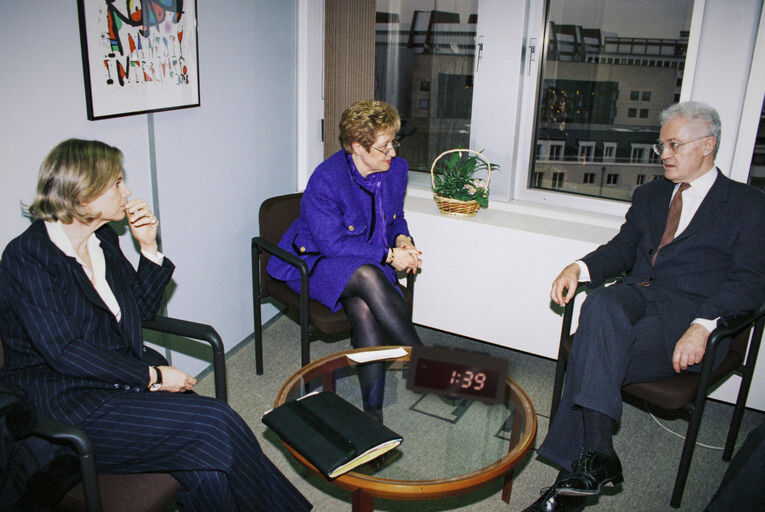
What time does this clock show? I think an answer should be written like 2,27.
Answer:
1,39
